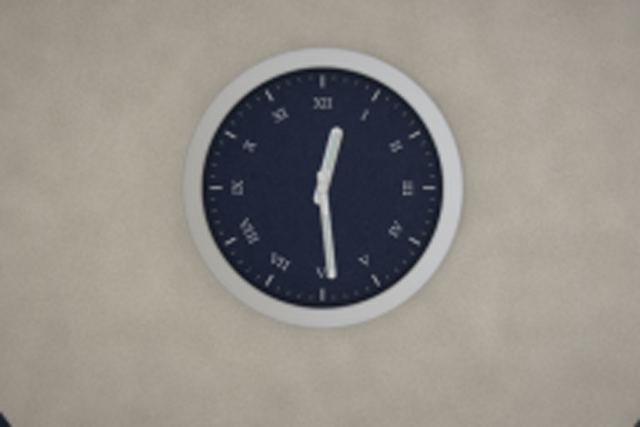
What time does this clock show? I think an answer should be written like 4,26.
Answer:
12,29
